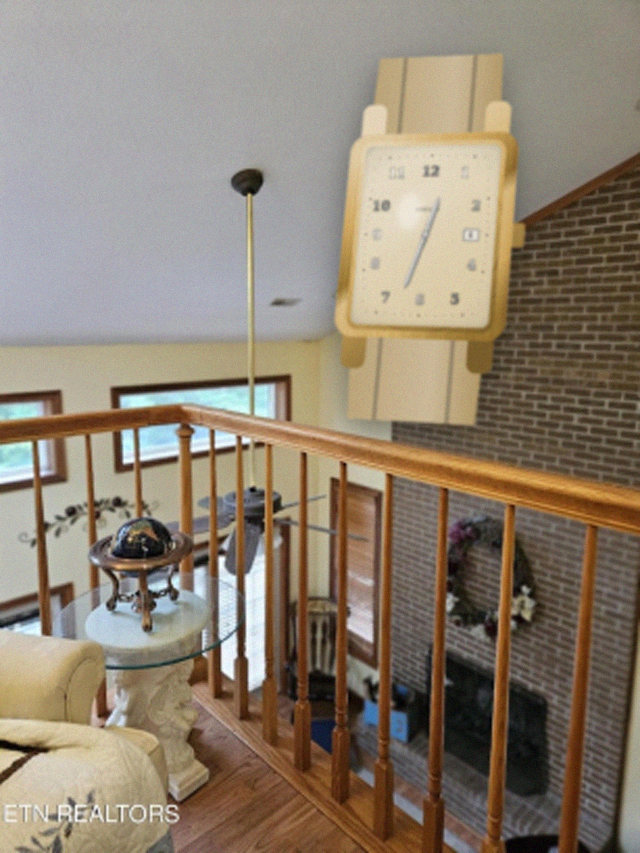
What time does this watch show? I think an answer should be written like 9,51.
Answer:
12,33
